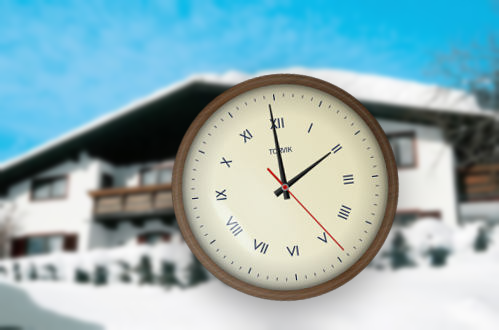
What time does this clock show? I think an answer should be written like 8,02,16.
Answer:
1,59,24
